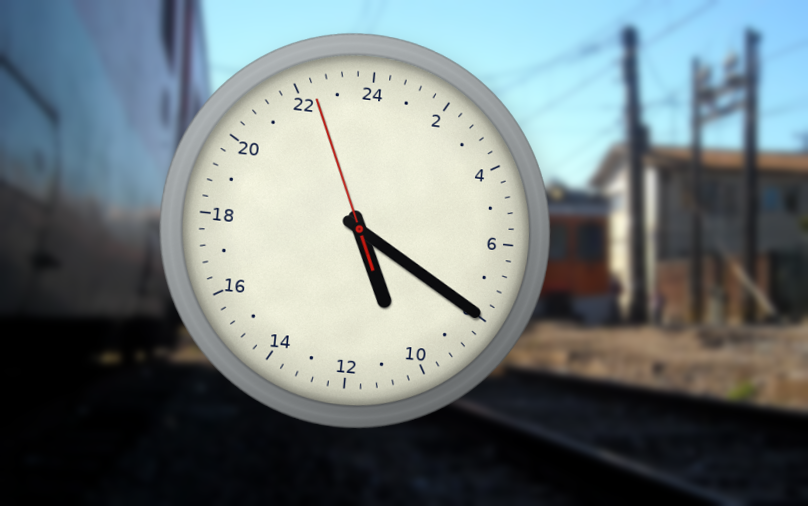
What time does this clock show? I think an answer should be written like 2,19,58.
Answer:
10,19,56
